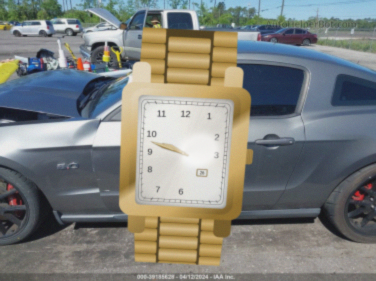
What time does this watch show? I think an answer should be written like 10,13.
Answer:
9,48
